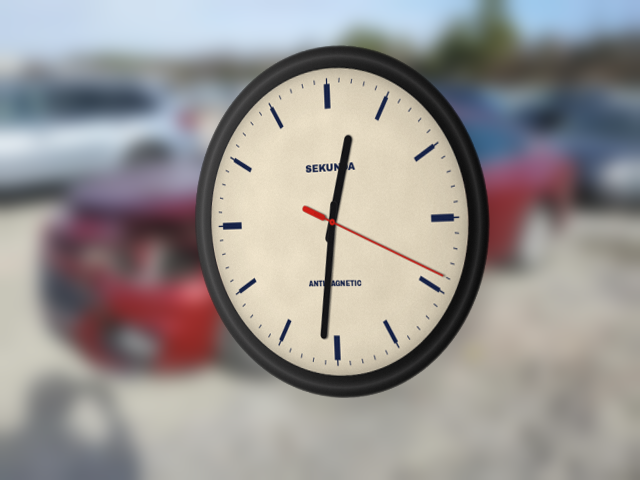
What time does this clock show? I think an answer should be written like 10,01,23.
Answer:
12,31,19
